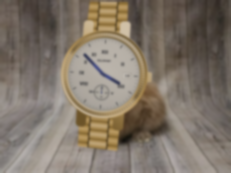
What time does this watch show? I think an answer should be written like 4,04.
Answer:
3,52
